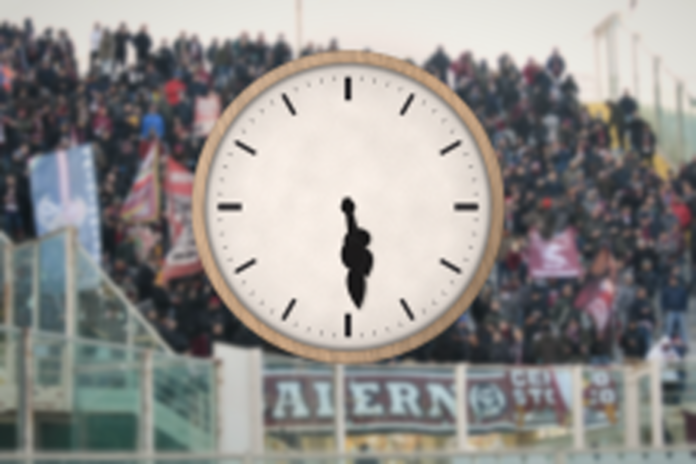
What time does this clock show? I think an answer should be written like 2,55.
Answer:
5,29
